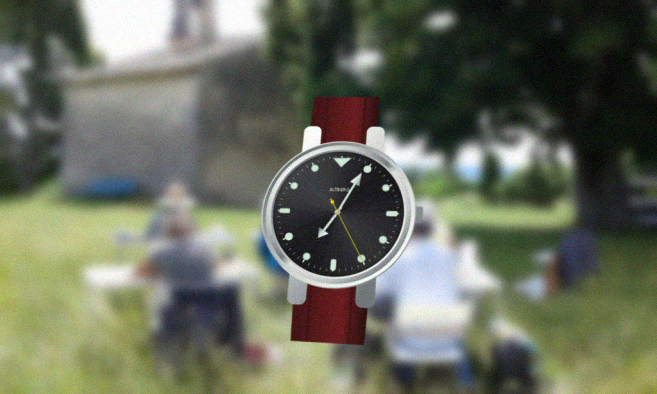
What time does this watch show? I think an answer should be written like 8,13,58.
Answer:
7,04,25
